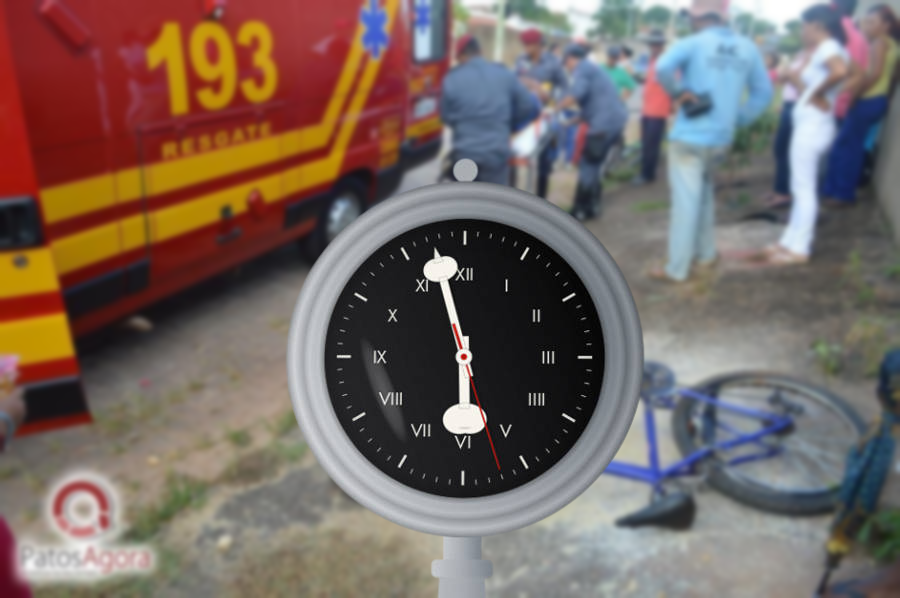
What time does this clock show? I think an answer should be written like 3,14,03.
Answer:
5,57,27
